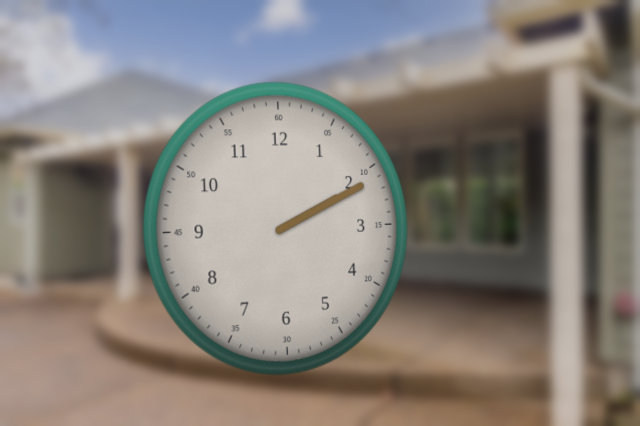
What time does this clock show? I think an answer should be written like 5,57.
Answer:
2,11
